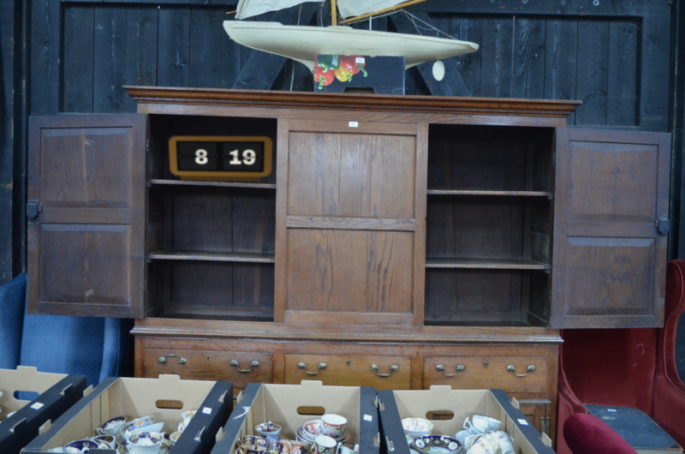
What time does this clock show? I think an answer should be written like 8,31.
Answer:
8,19
